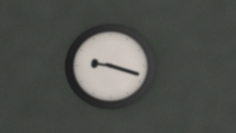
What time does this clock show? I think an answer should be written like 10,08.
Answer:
9,18
